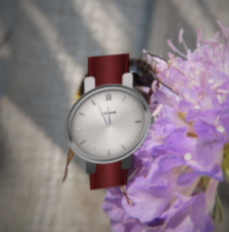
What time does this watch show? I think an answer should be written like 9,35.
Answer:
11,56
